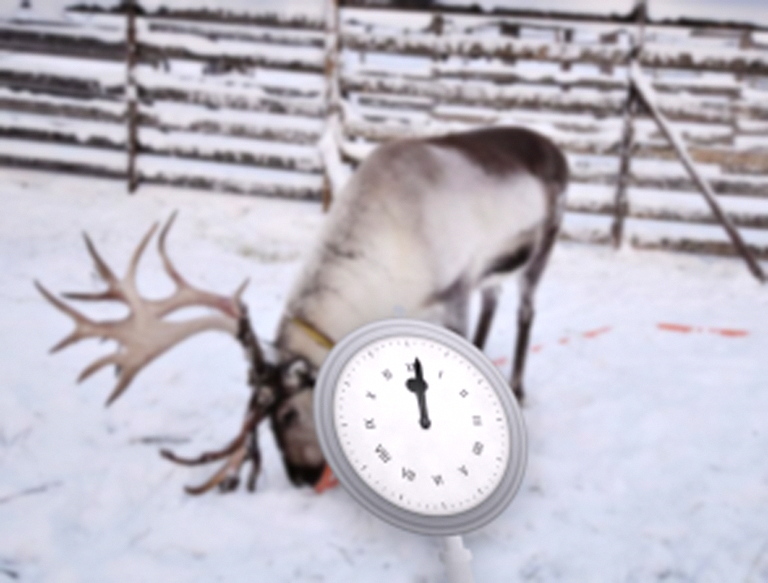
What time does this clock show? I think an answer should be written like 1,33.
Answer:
12,01
